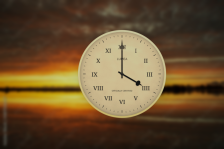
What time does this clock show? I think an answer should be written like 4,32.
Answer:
4,00
